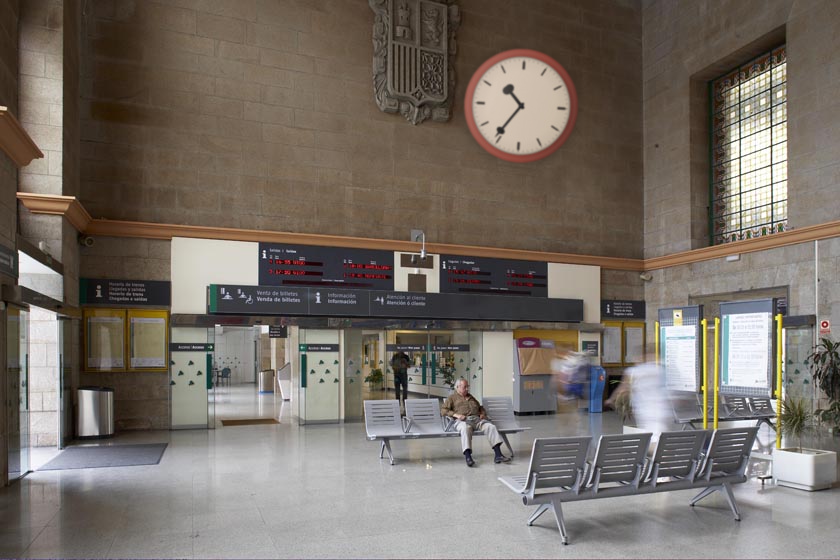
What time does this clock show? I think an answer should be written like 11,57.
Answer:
10,36
